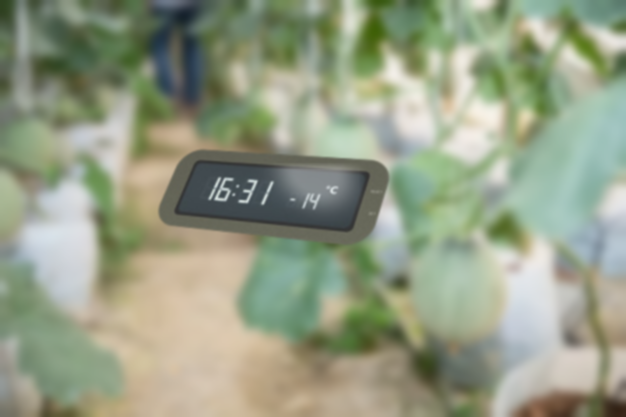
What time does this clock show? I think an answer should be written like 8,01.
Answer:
16,31
